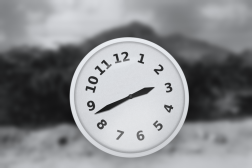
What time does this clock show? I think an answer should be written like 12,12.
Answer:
2,43
